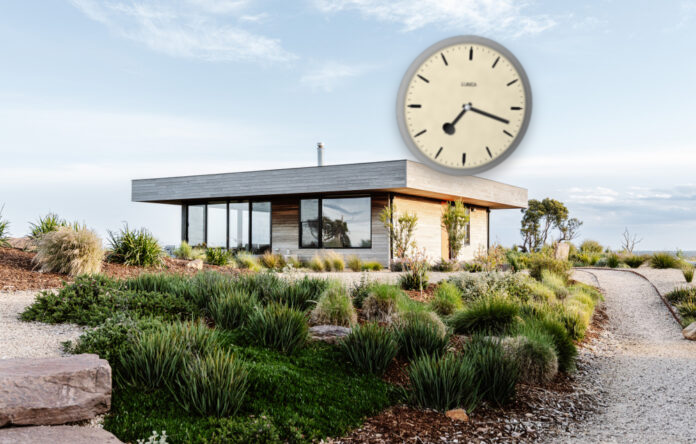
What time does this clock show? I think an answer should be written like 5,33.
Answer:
7,18
